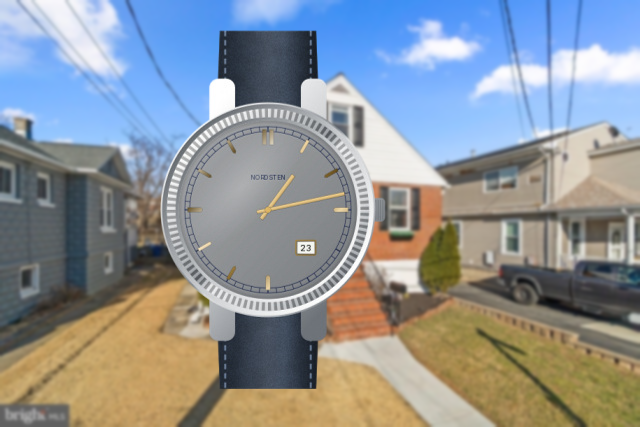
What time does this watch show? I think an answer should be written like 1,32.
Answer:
1,13
